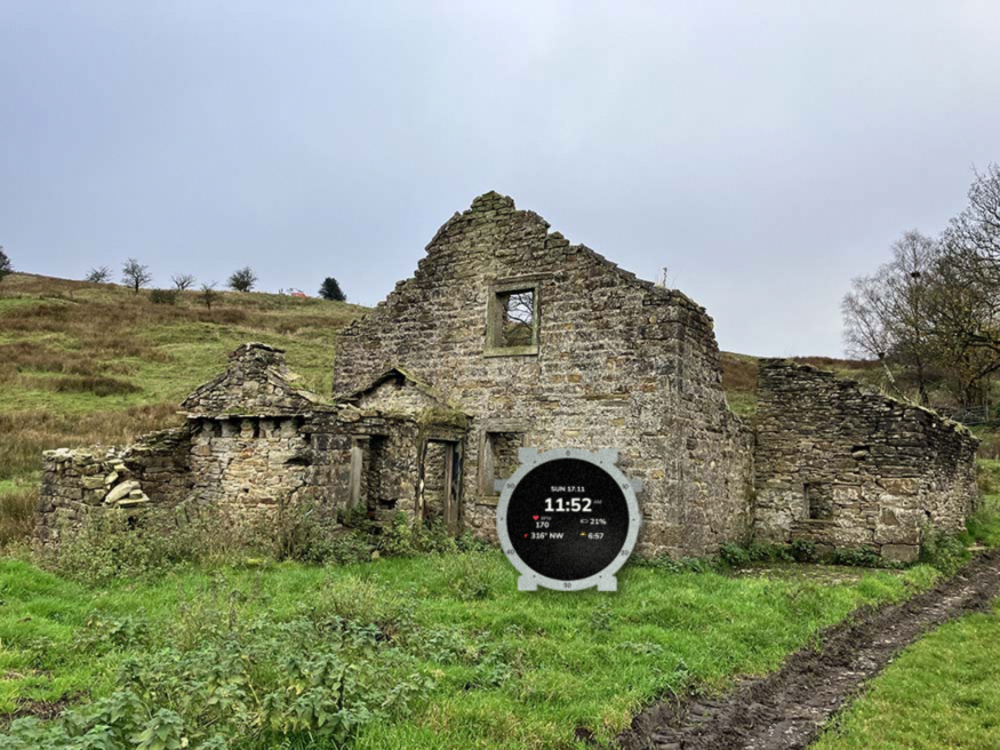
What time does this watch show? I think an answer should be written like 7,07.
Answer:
11,52
